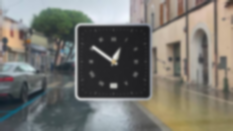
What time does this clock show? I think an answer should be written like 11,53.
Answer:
12,51
